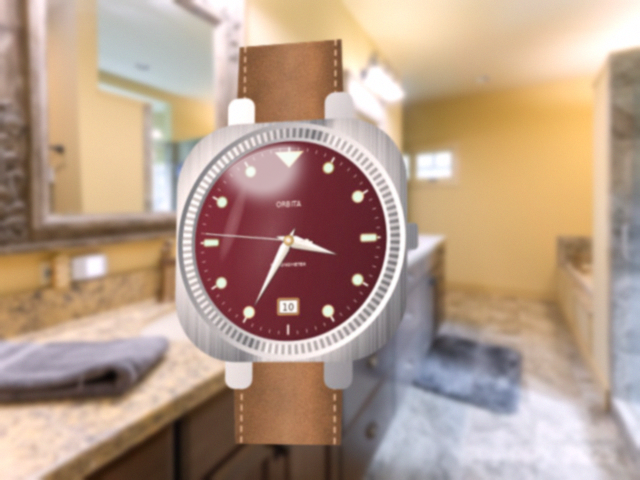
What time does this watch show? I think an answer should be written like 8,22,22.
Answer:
3,34,46
